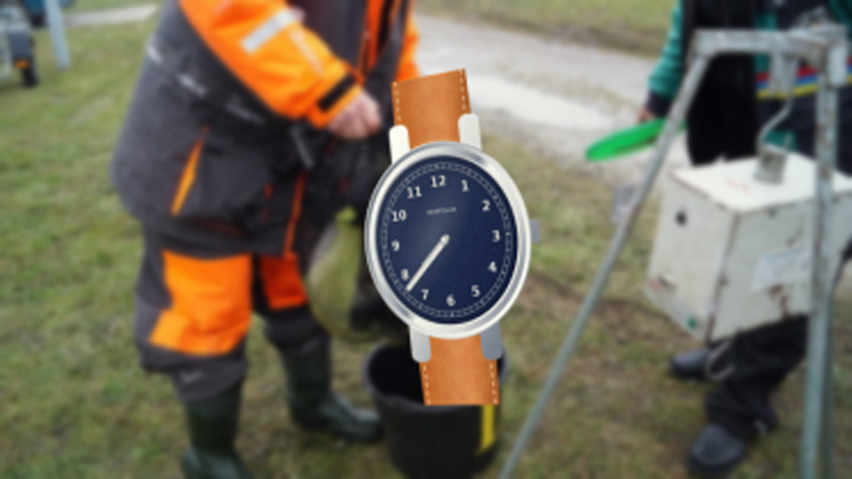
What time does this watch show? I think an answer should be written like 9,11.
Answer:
7,38
